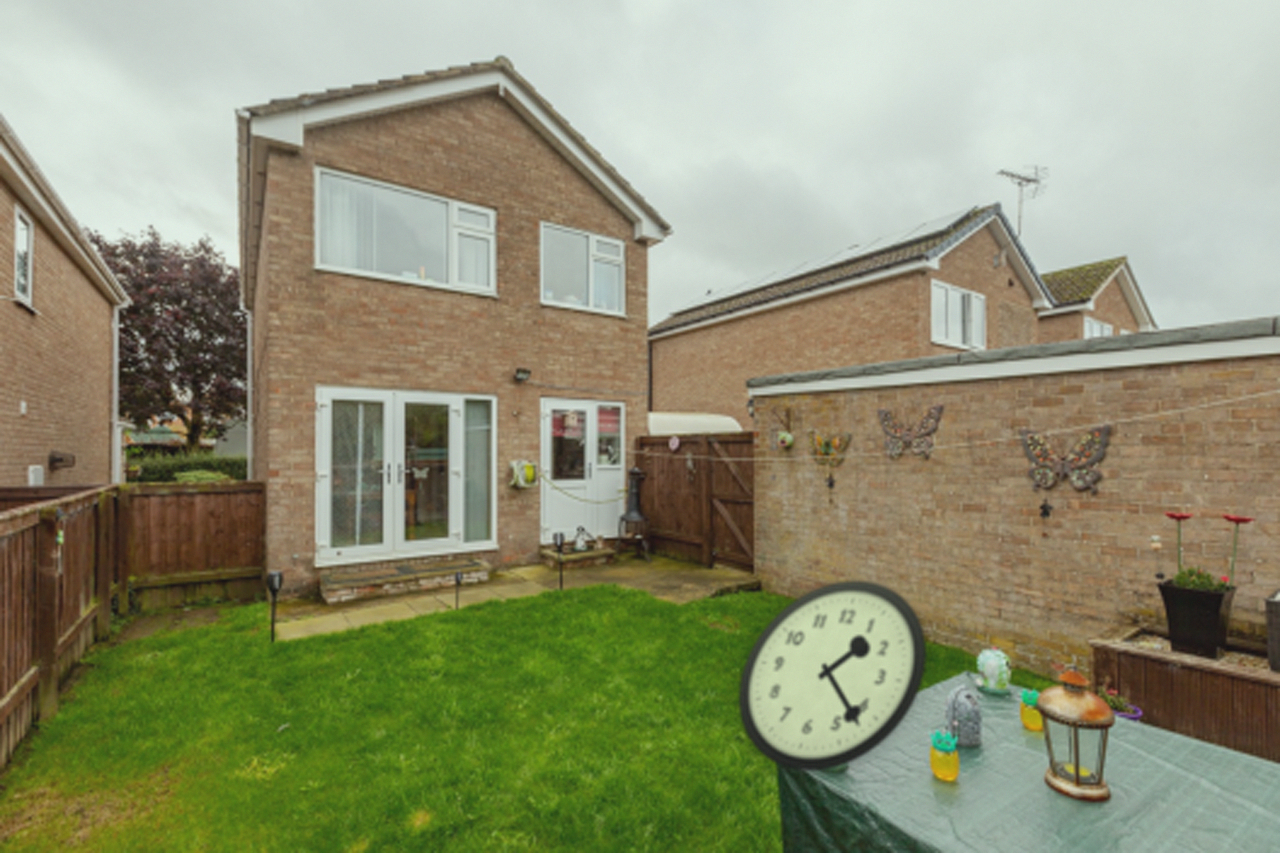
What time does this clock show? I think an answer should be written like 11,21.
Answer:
1,22
